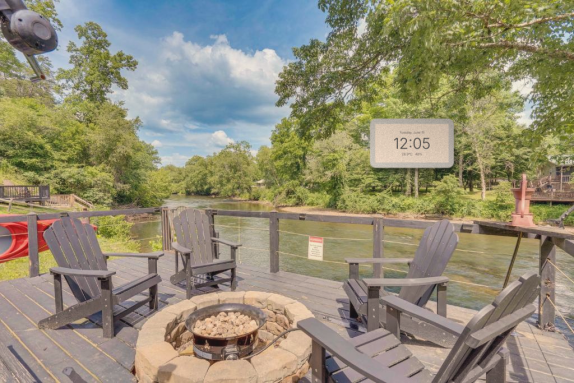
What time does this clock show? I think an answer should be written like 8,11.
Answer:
12,05
